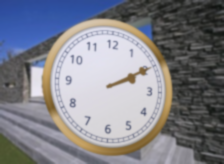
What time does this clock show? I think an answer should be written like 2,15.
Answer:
2,10
